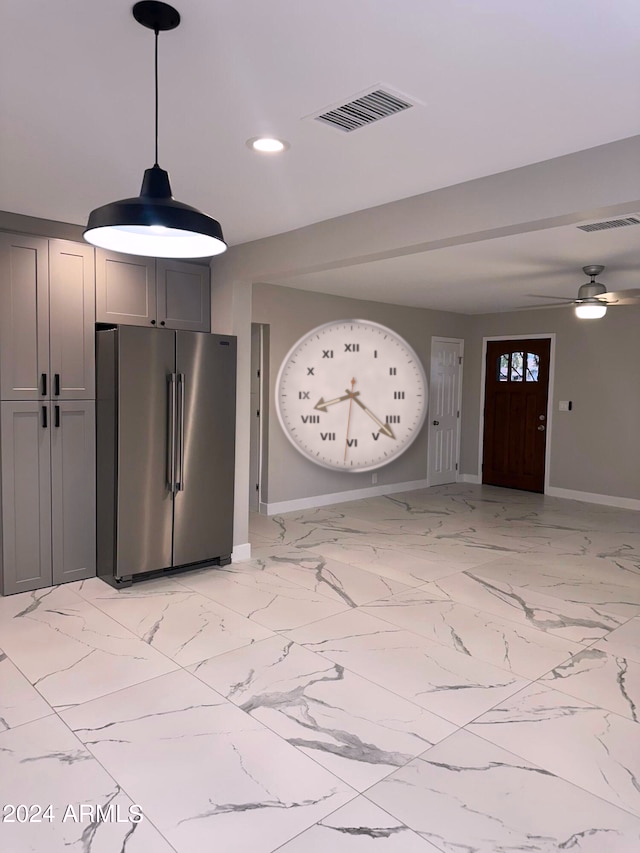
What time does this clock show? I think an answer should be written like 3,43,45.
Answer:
8,22,31
